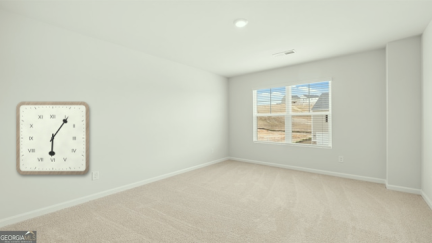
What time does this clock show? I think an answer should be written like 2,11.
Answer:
6,06
